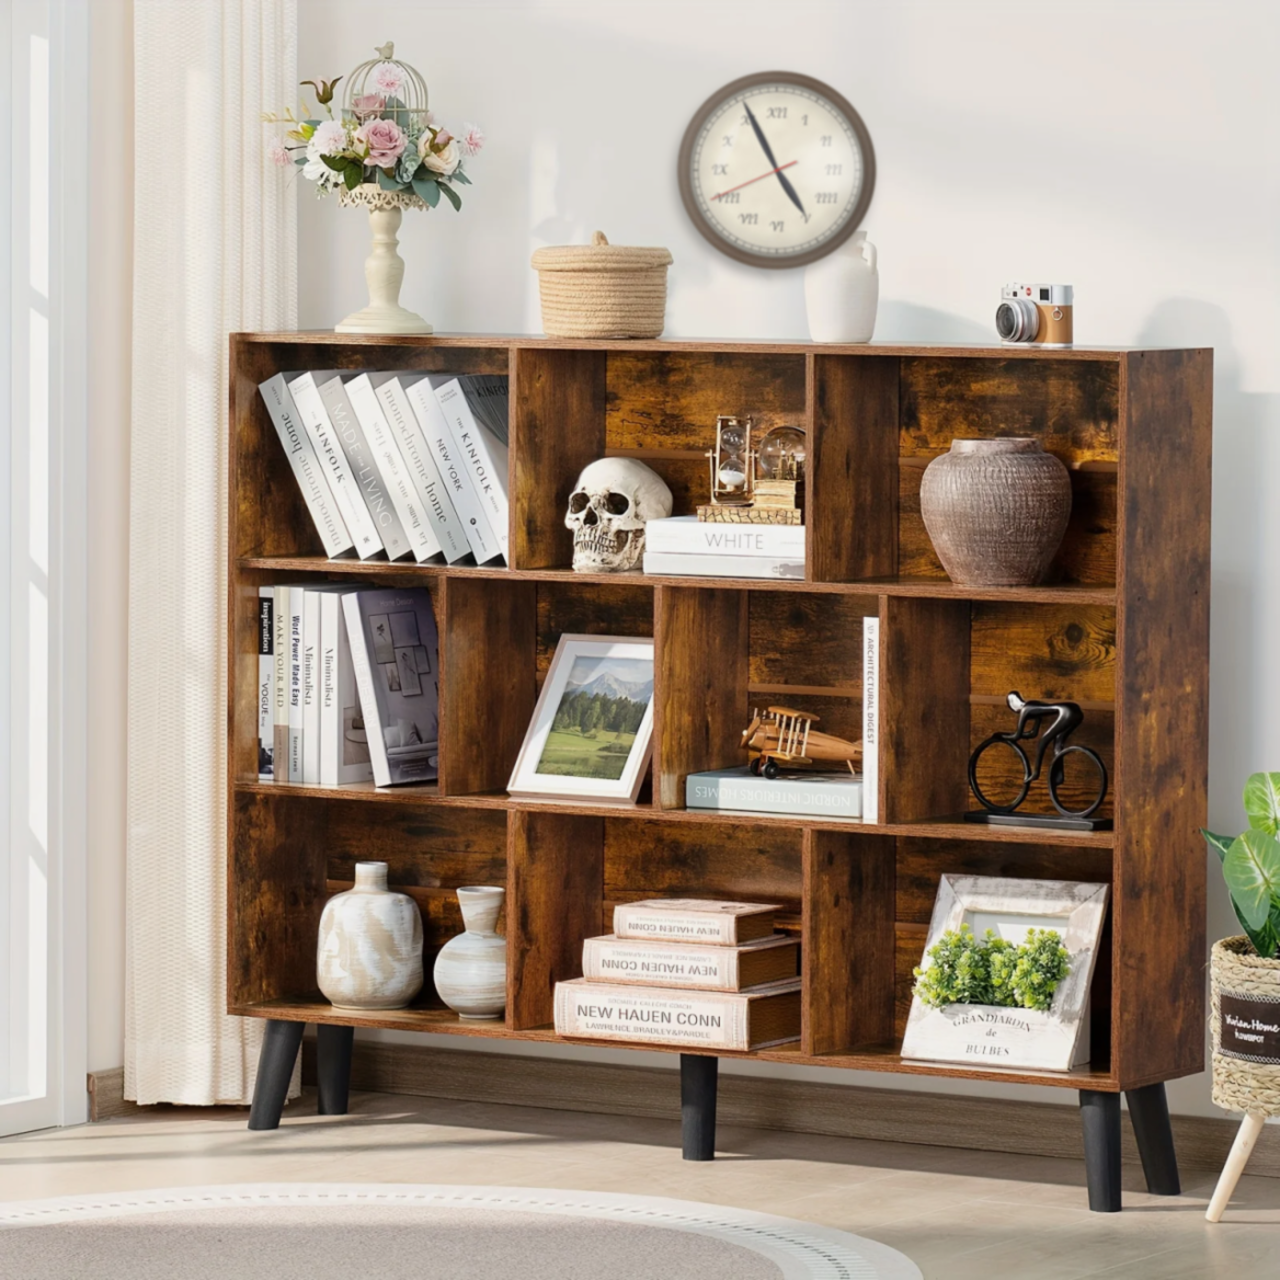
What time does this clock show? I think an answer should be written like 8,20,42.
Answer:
4,55,41
